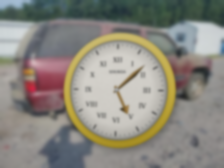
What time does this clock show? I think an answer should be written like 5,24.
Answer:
5,08
